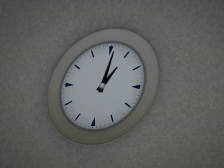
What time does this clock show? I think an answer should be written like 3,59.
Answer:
1,01
